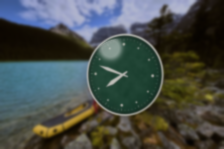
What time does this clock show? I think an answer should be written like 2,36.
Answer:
7,48
